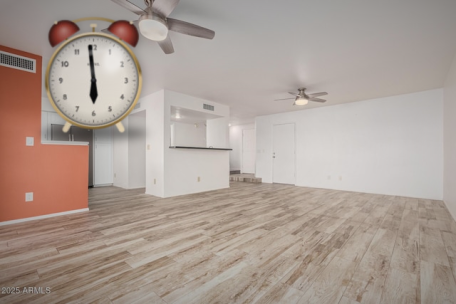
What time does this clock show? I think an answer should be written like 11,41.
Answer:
5,59
